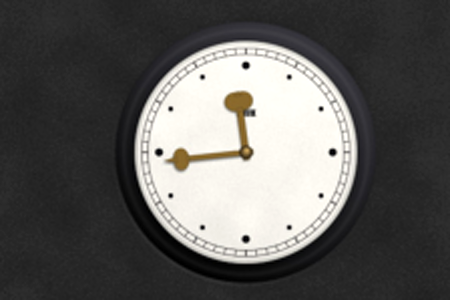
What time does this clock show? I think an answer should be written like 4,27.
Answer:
11,44
